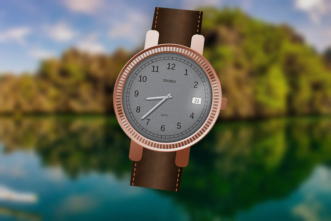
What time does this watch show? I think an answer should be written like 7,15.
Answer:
8,37
